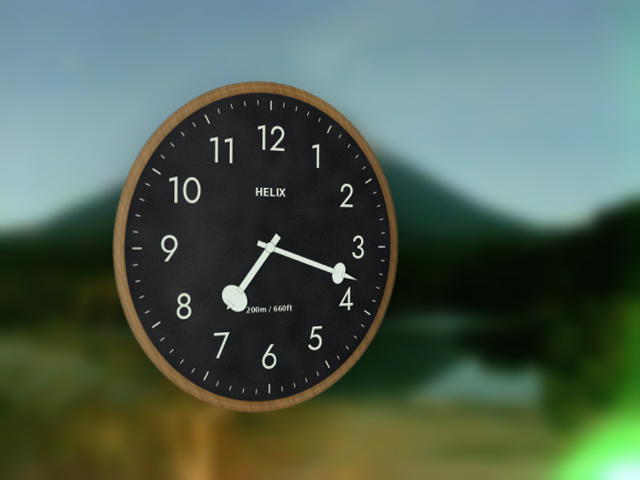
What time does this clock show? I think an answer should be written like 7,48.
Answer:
7,18
